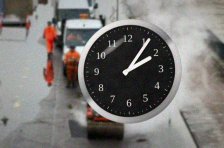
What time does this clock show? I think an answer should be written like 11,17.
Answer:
2,06
